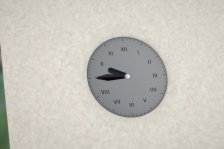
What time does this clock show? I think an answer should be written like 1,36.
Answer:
9,45
